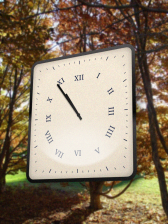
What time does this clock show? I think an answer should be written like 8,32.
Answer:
10,54
